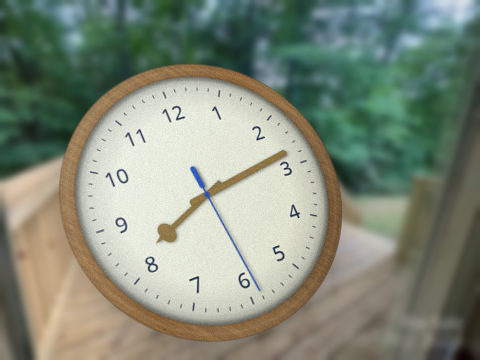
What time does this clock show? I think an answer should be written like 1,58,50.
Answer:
8,13,29
